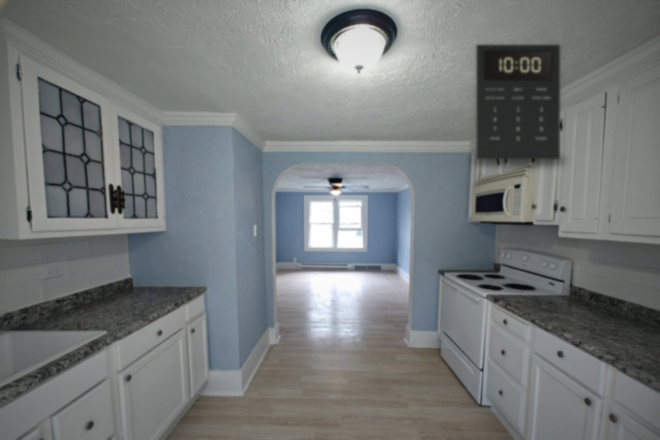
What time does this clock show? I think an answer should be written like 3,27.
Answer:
10,00
